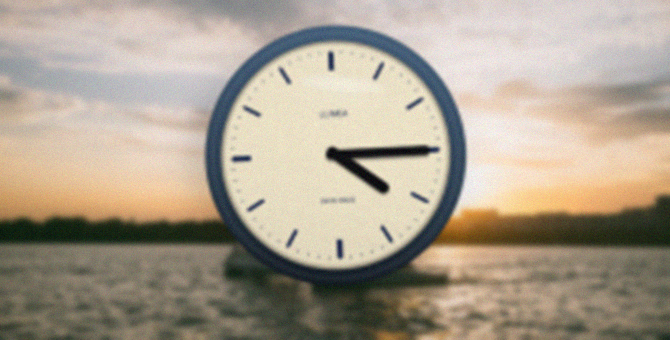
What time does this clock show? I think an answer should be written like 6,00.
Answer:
4,15
